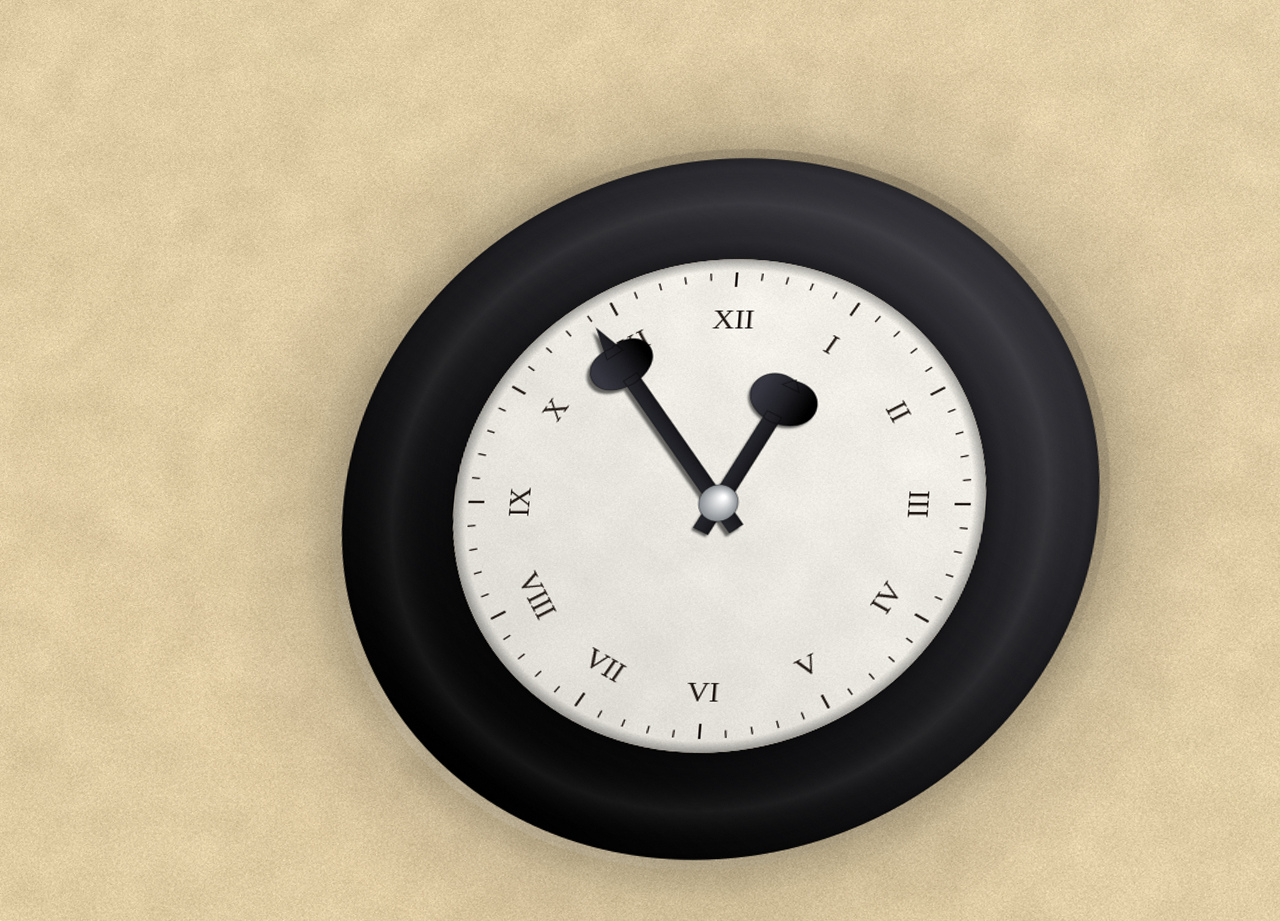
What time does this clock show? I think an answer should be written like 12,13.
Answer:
12,54
